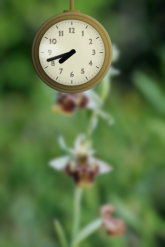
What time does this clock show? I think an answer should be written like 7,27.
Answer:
7,42
